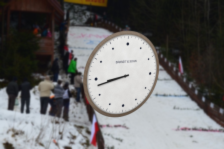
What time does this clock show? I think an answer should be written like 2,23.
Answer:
8,43
